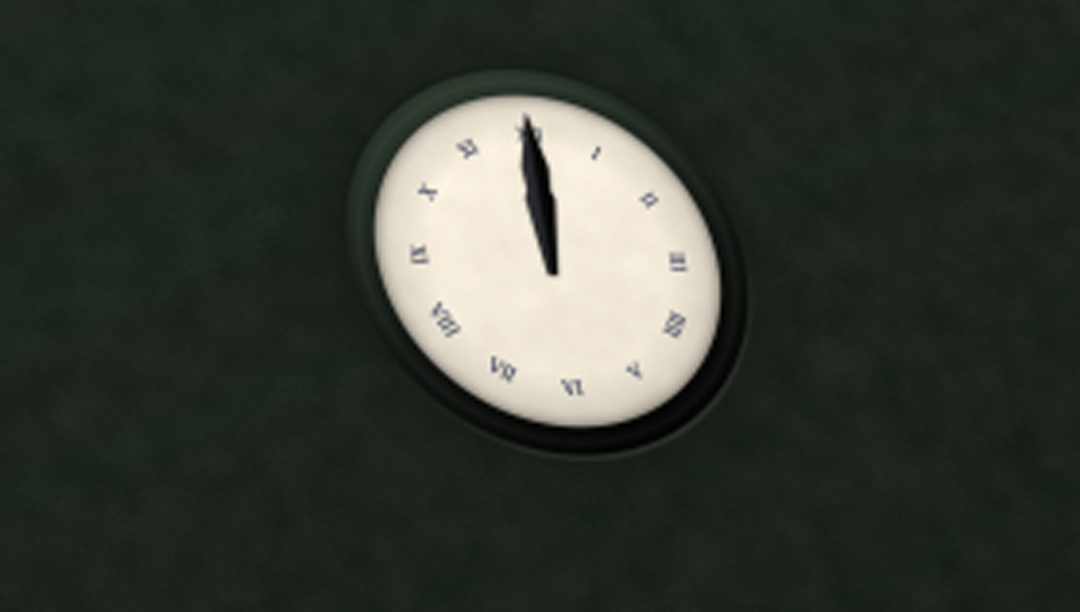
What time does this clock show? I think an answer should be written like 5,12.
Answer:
12,00
